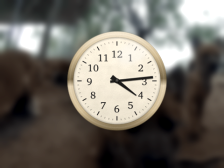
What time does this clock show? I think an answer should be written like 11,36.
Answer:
4,14
